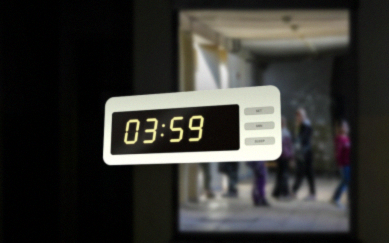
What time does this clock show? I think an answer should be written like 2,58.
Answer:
3,59
